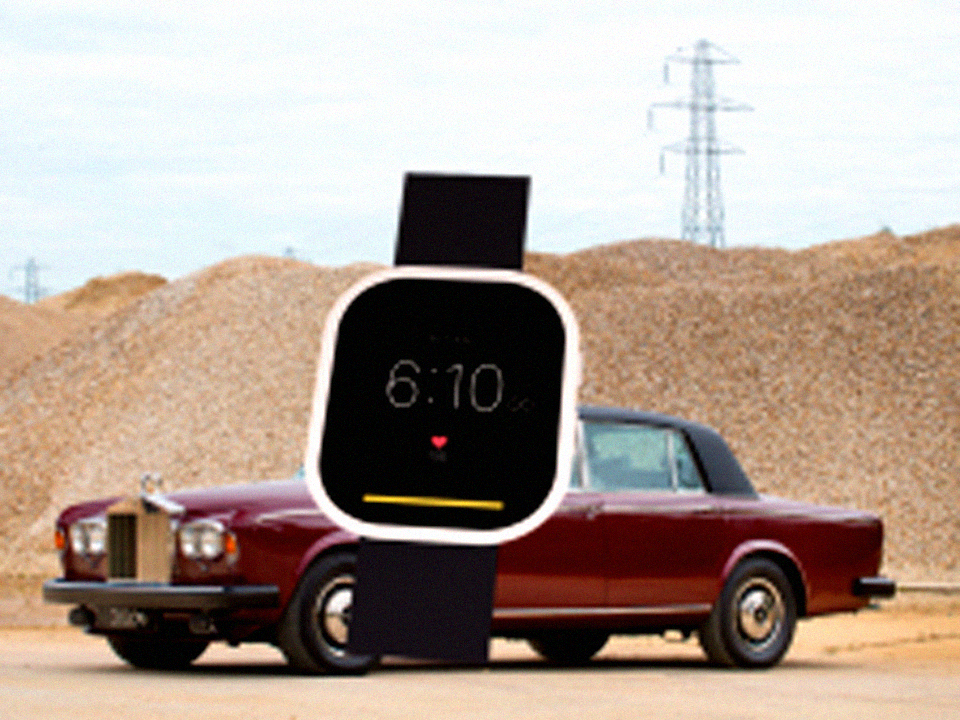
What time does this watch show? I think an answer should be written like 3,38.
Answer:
6,10
